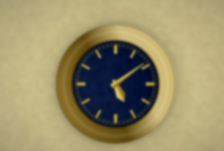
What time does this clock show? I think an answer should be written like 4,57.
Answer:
5,09
